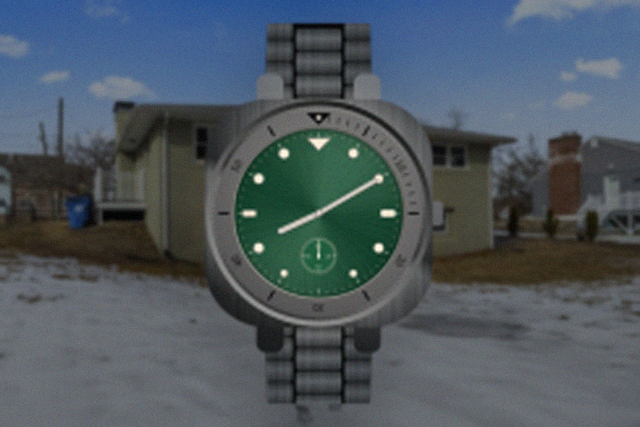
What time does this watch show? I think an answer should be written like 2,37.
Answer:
8,10
